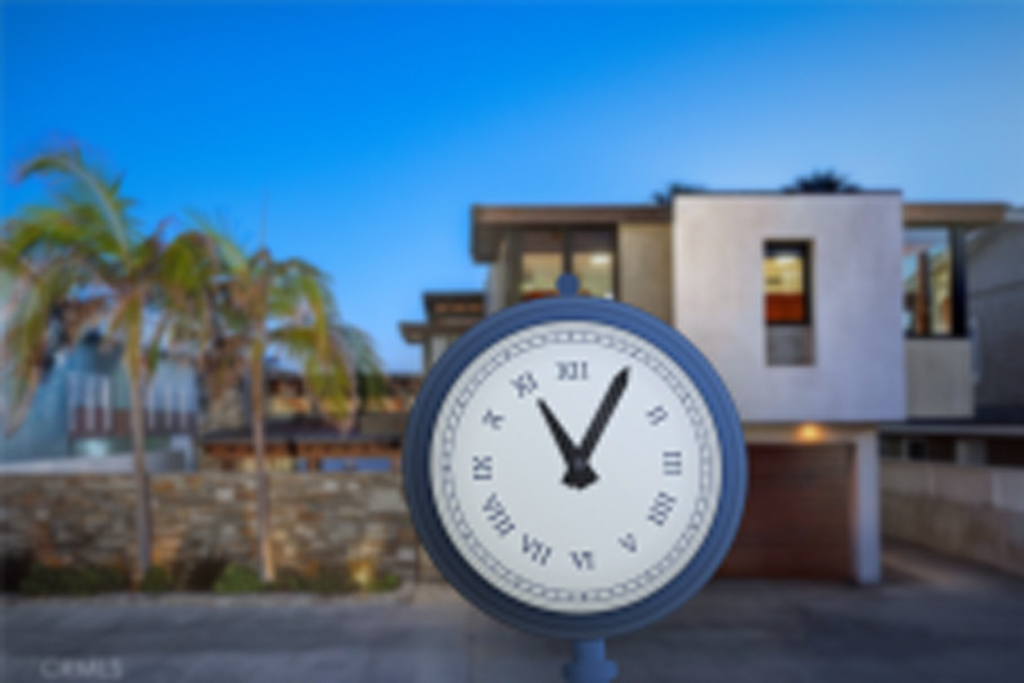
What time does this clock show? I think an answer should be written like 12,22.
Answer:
11,05
